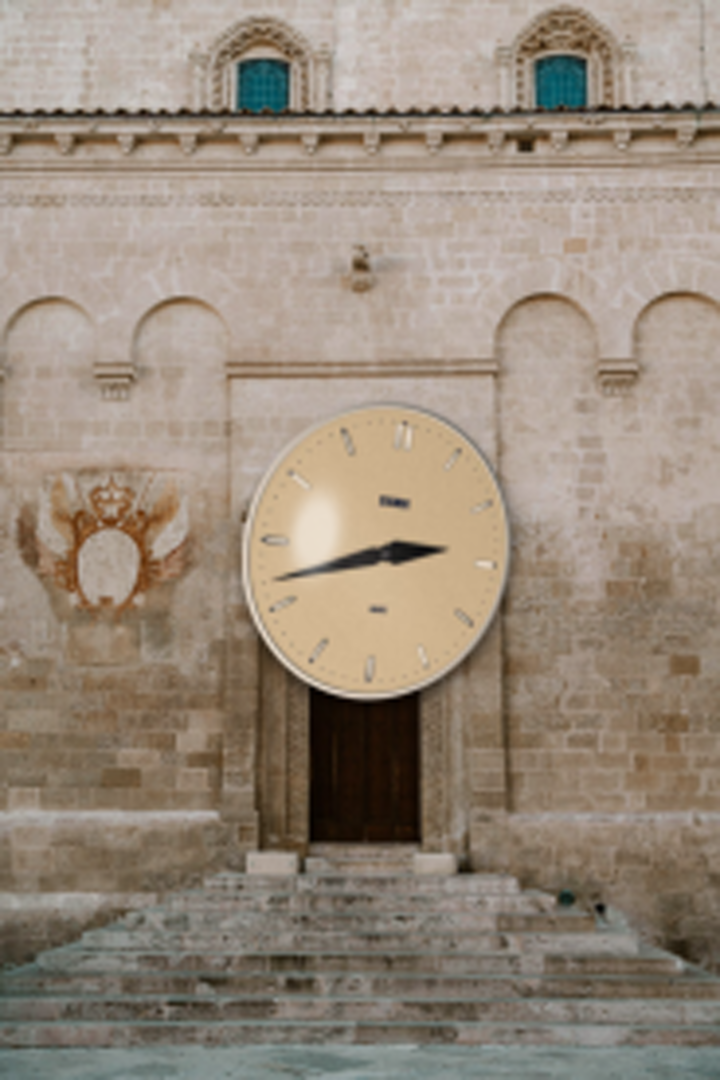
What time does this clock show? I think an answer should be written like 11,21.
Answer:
2,42
